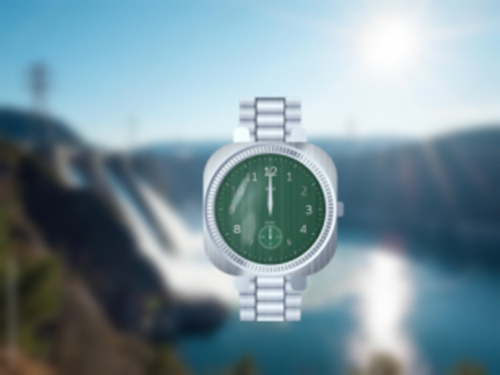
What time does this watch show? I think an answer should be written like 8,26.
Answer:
12,00
